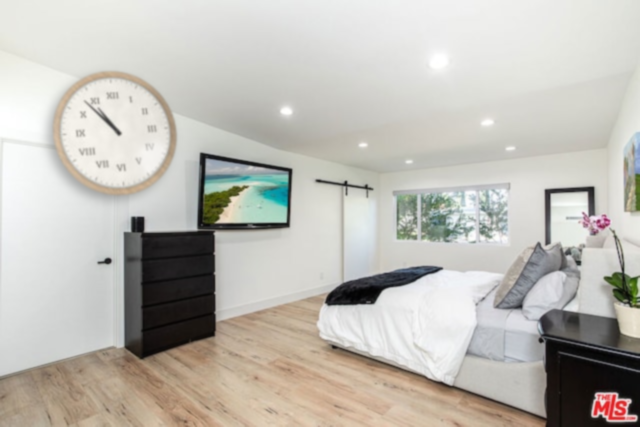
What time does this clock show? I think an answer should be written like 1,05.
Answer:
10,53
